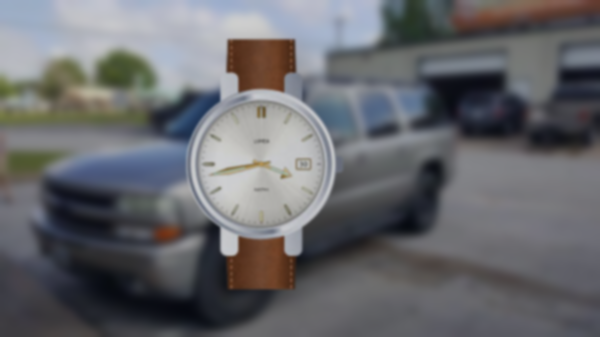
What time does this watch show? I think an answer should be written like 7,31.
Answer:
3,43
